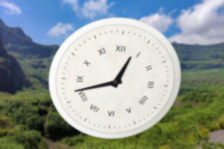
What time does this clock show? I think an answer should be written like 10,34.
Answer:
12,42
